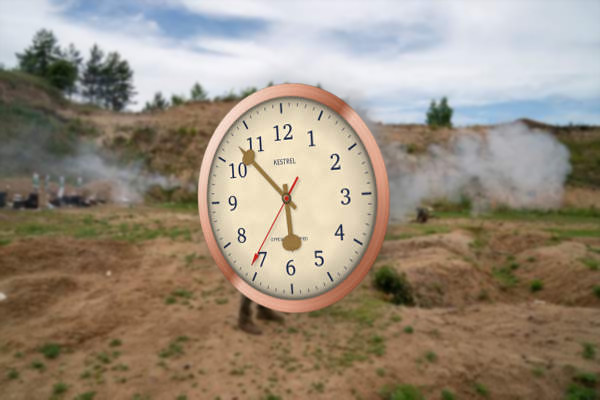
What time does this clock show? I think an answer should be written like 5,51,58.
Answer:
5,52,36
